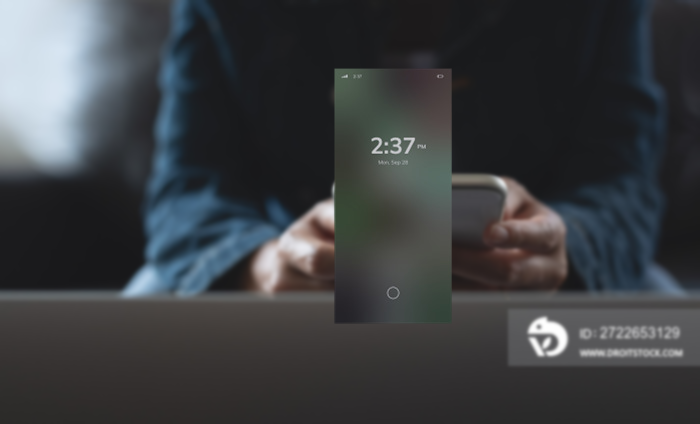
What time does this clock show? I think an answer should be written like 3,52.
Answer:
2,37
